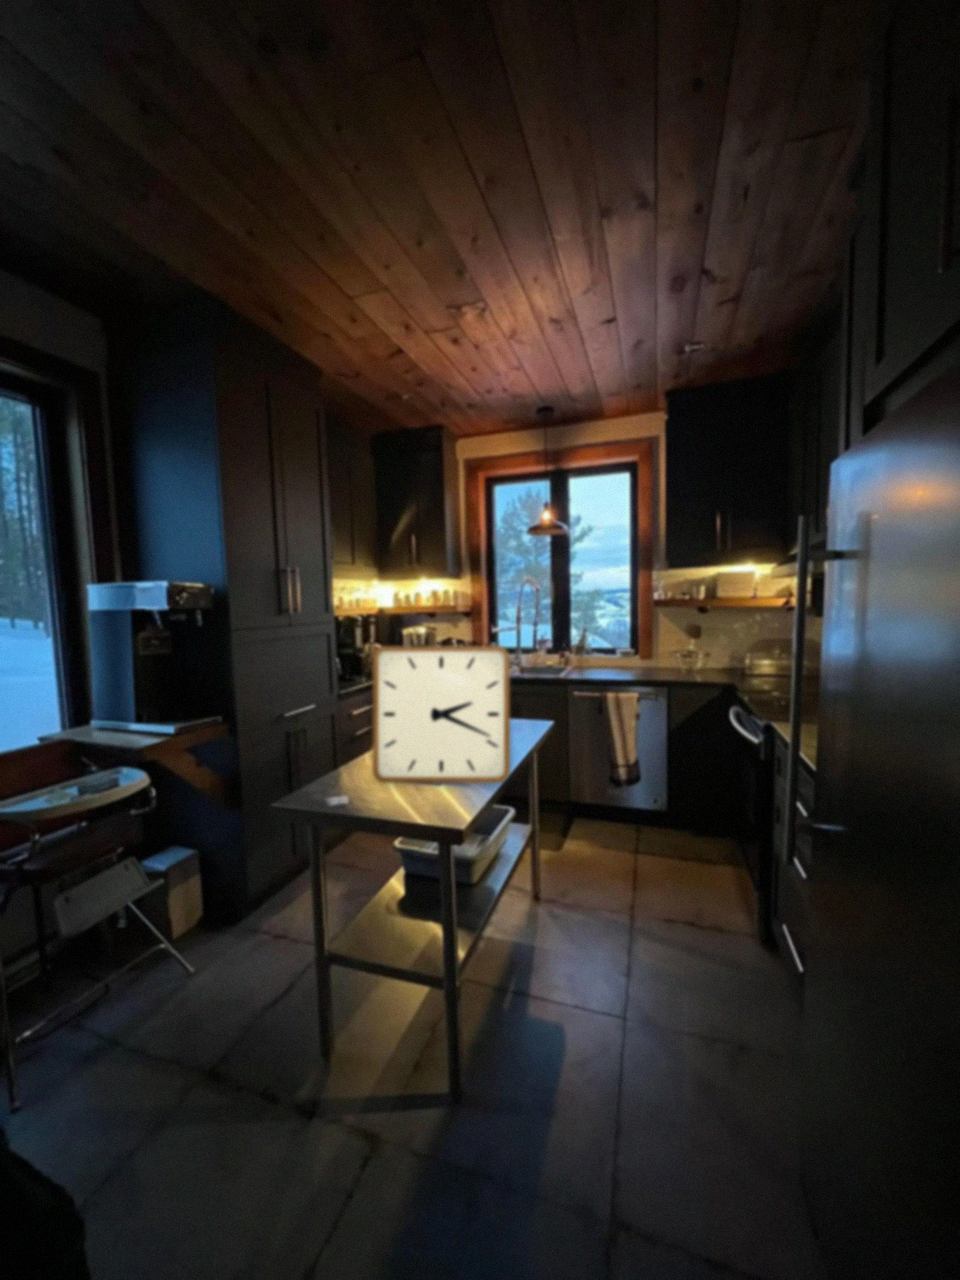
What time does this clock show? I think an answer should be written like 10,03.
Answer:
2,19
